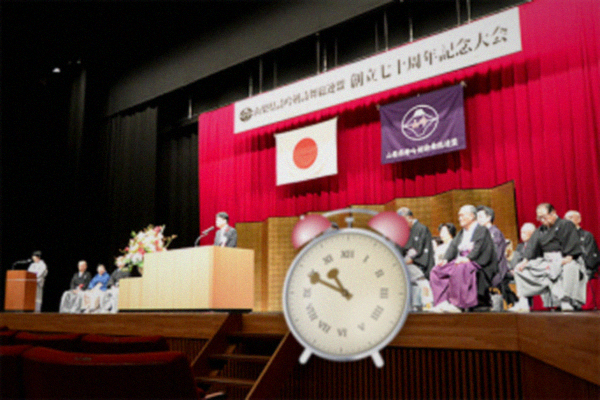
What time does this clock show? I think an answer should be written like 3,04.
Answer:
10,49
